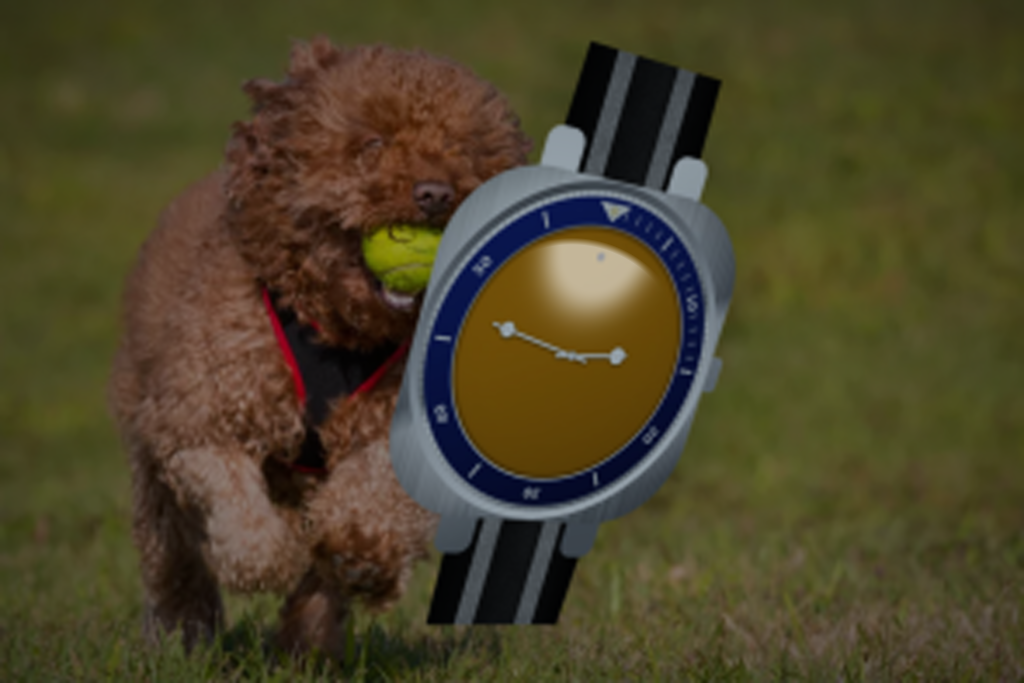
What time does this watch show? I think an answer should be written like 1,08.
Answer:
2,47
